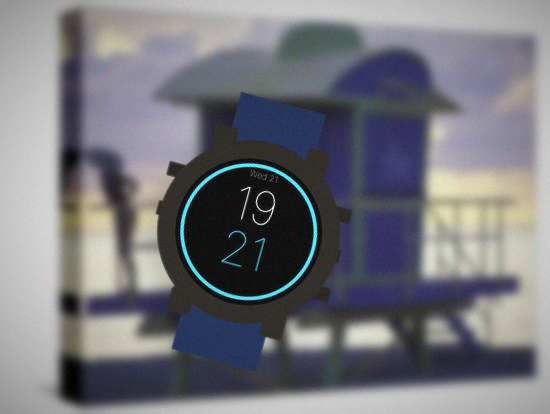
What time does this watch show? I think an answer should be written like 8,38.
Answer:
19,21
